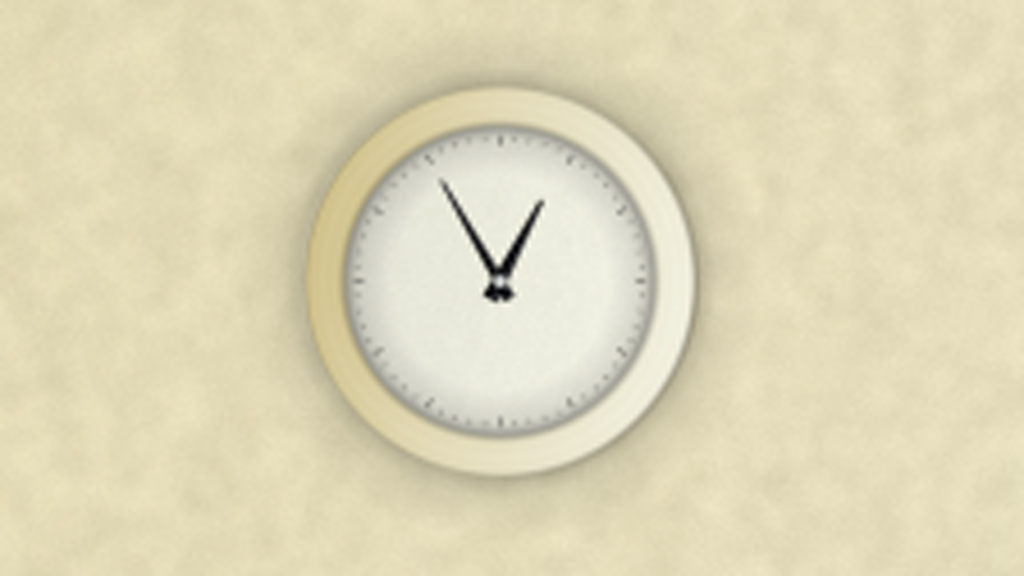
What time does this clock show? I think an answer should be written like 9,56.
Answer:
12,55
